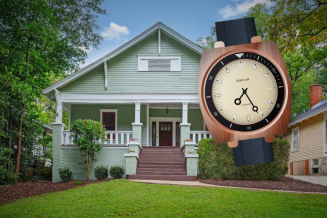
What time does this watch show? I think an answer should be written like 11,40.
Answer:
7,26
